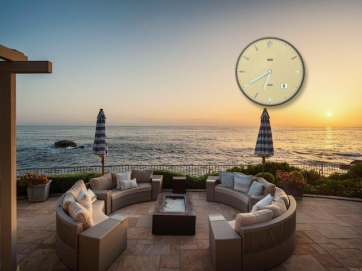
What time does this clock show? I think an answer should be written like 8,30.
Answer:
6,40
